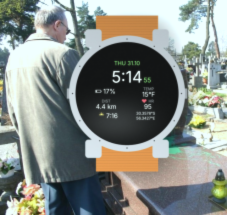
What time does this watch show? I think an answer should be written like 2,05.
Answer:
5,14
